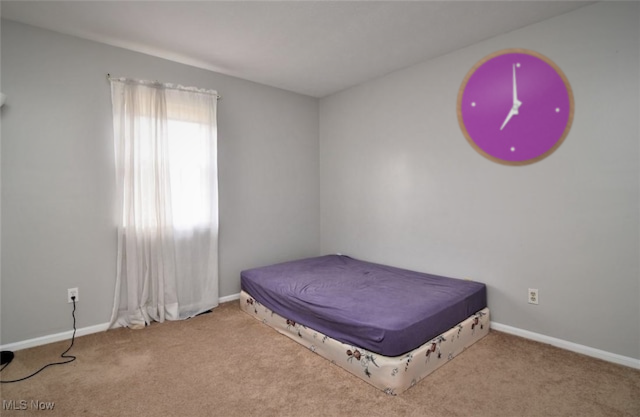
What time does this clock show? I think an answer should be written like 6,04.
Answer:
6,59
